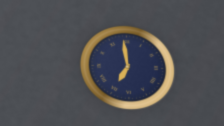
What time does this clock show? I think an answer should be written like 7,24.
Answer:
6,59
